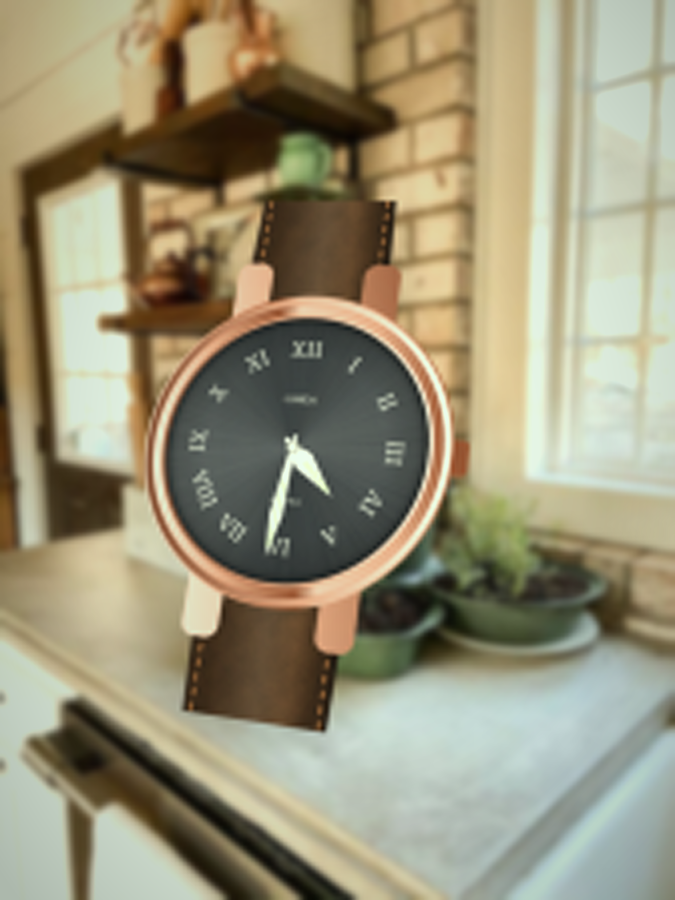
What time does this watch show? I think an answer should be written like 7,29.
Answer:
4,31
